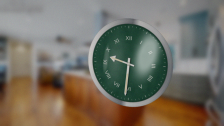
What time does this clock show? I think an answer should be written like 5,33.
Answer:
9,31
